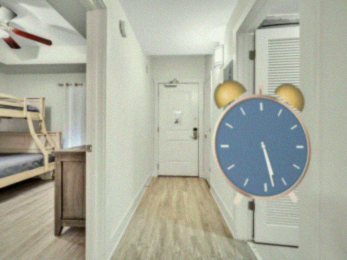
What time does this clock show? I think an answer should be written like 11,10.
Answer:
5,28
